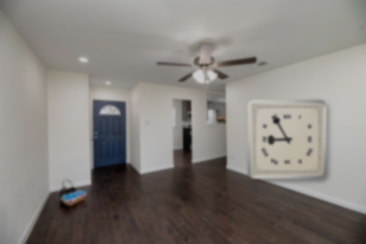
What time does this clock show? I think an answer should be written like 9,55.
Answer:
8,55
